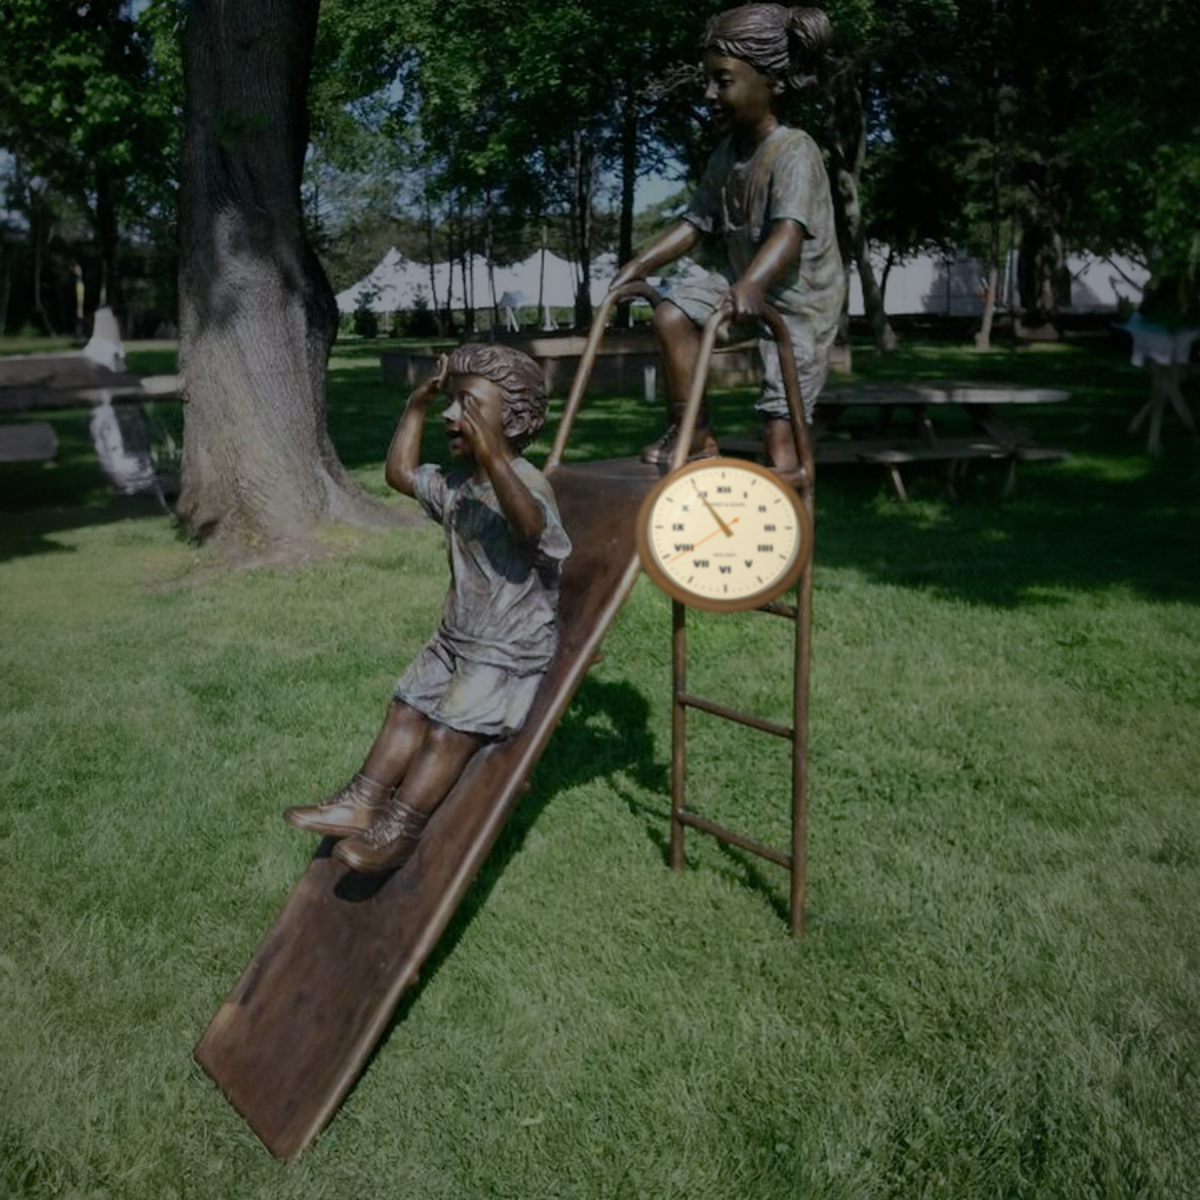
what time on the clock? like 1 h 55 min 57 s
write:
10 h 54 min 39 s
